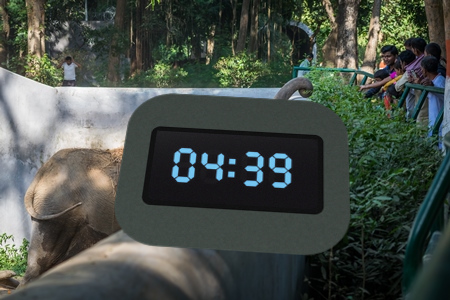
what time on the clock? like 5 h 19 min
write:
4 h 39 min
